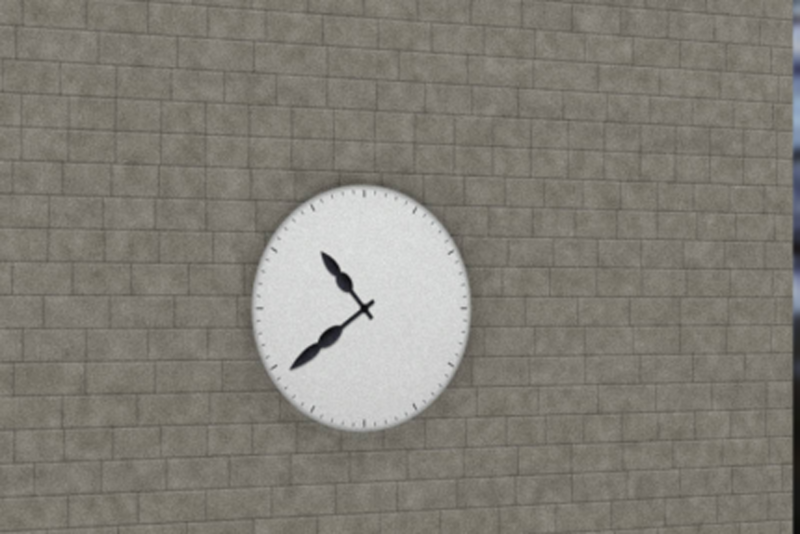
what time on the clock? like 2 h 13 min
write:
10 h 39 min
